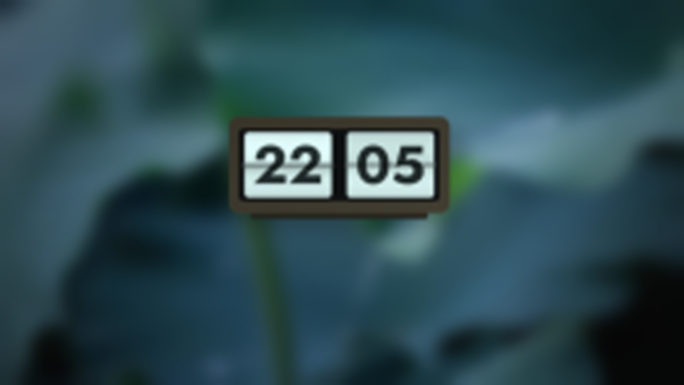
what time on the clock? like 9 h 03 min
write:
22 h 05 min
